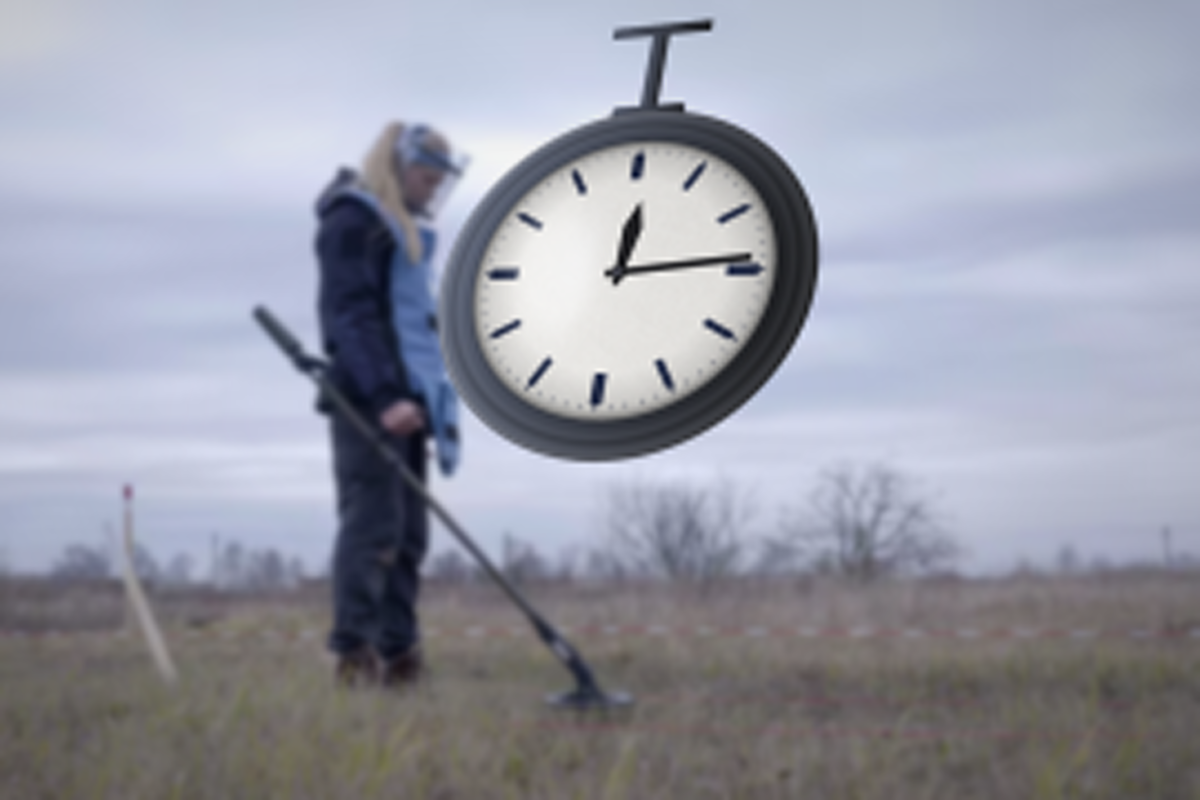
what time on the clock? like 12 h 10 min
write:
12 h 14 min
